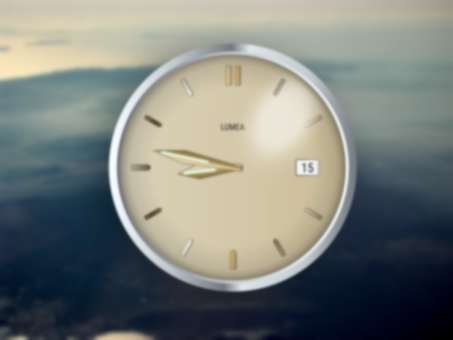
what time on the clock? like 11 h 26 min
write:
8 h 47 min
